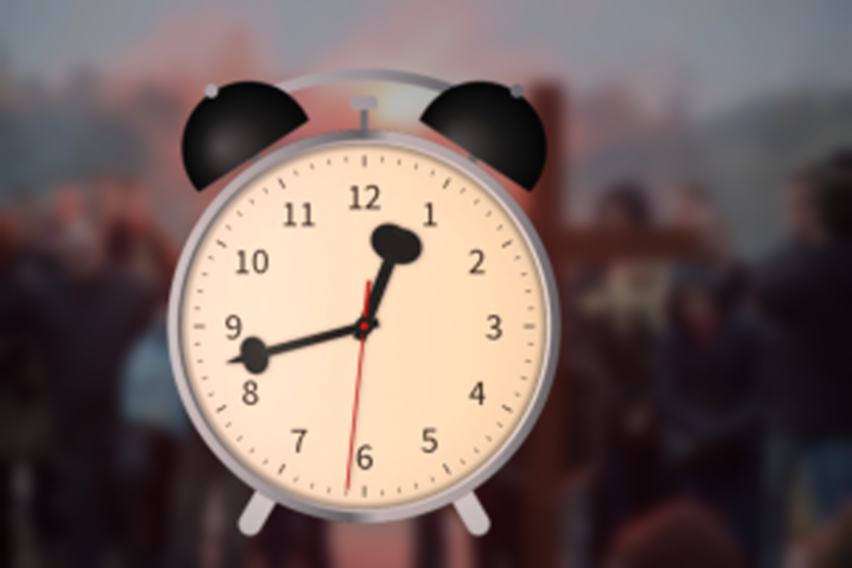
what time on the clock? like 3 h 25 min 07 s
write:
12 h 42 min 31 s
